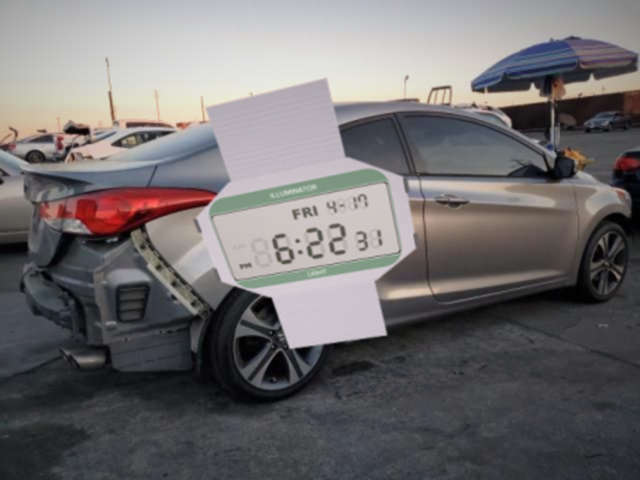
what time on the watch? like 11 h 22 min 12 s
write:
6 h 22 min 31 s
